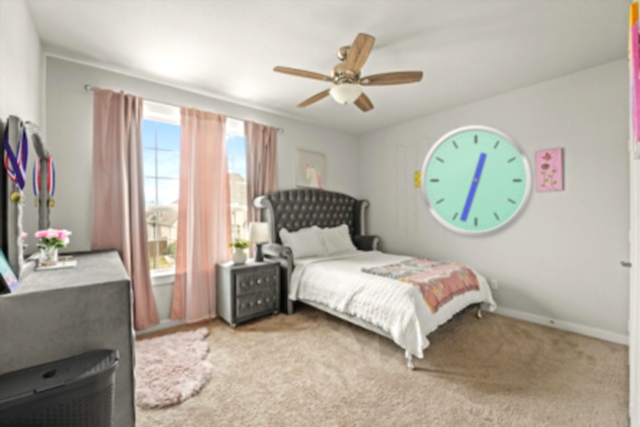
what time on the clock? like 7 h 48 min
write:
12 h 33 min
